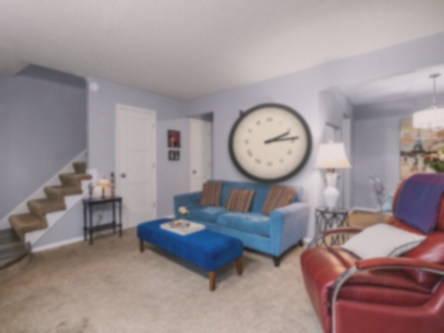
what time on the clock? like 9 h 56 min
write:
2 h 14 min
